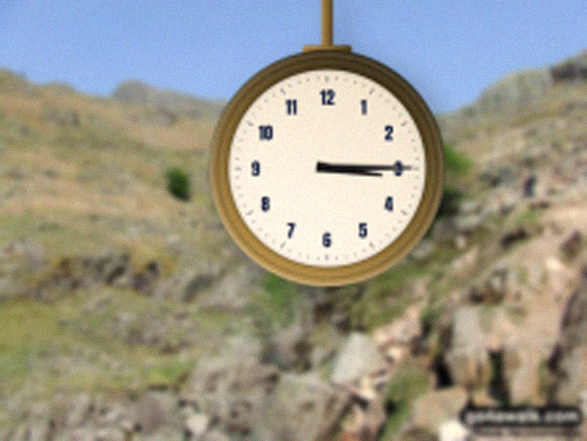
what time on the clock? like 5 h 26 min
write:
3 h 15 min
